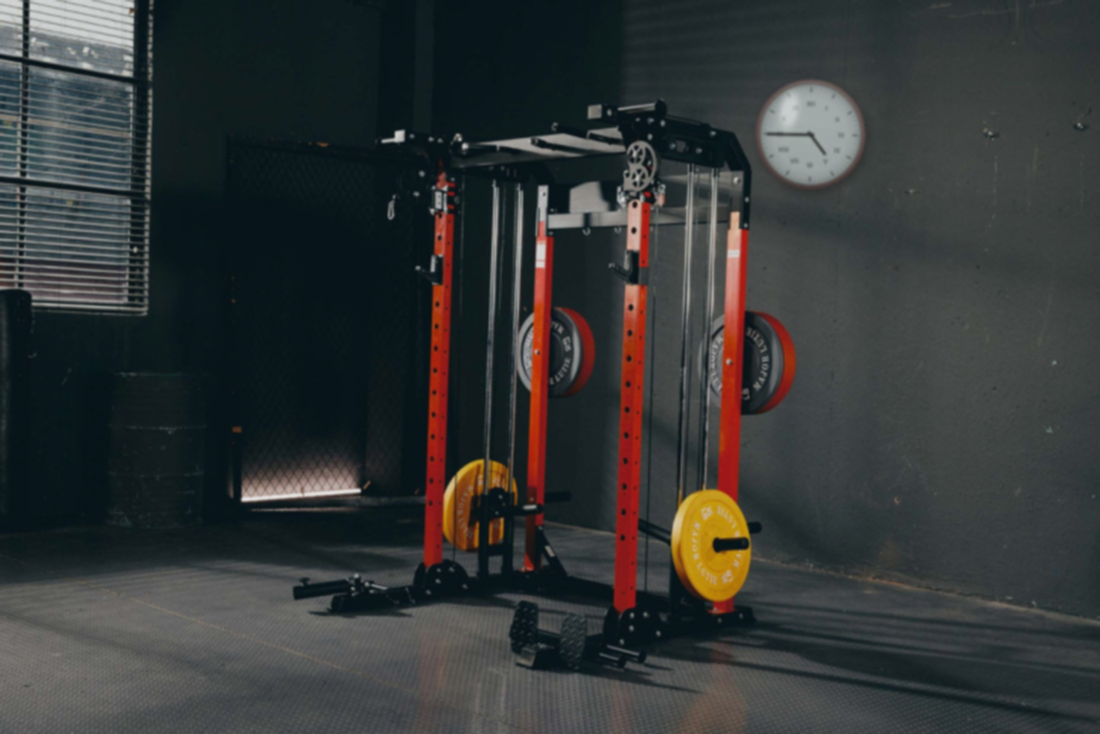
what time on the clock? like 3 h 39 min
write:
4 h 45 min
